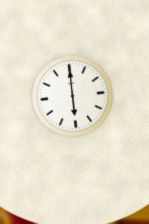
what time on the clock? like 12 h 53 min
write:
6 h 00 min
